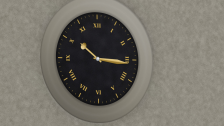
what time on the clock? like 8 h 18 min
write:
10 h 16 min
